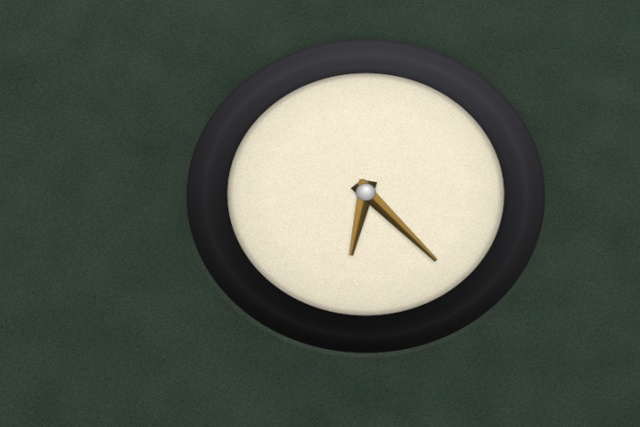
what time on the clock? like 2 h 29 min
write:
6 h 23 min
